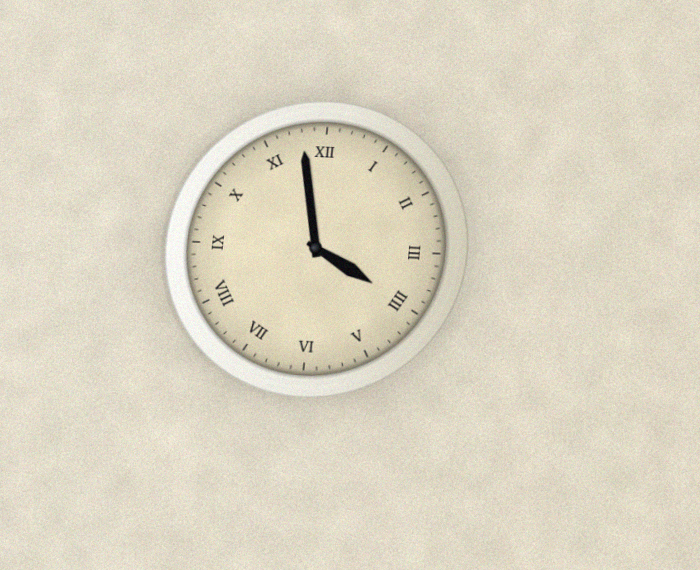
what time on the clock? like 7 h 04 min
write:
3 h 58 min
